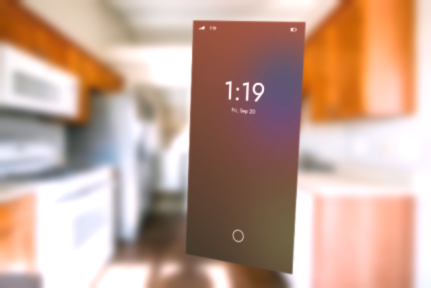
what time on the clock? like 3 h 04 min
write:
1 h 19 min
